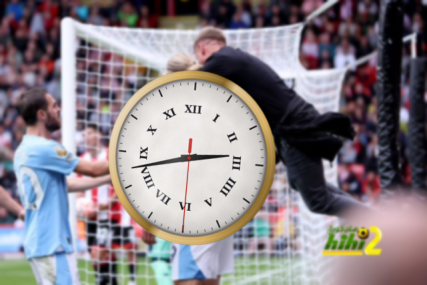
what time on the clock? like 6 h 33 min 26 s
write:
2 h 42 min 30 s
